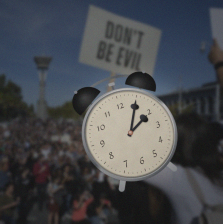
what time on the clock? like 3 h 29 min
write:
2 h 05 min
